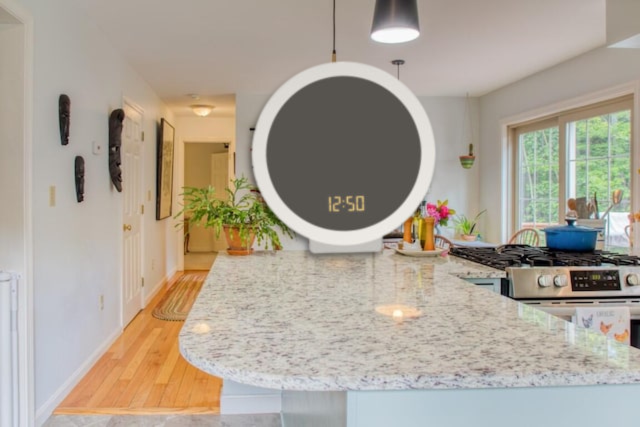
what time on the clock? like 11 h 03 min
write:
12 h 50 min
